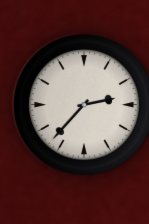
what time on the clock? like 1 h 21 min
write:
2 h 37 min
